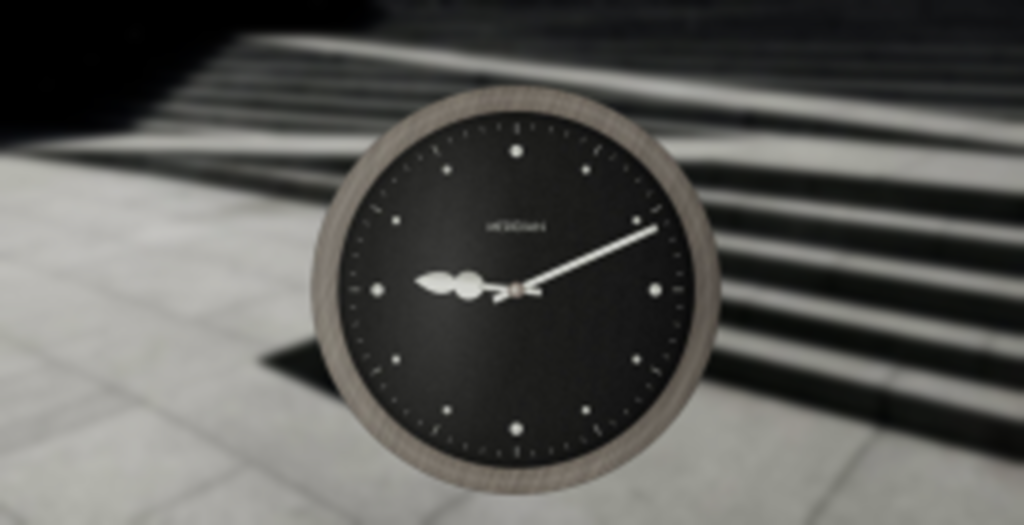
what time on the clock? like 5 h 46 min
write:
9 h 11 min
